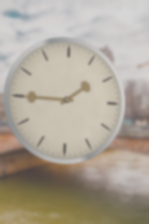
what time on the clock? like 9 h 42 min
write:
1 h 45 min
